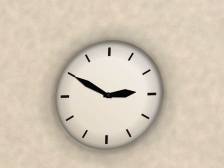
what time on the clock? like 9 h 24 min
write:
2 h 50 min
